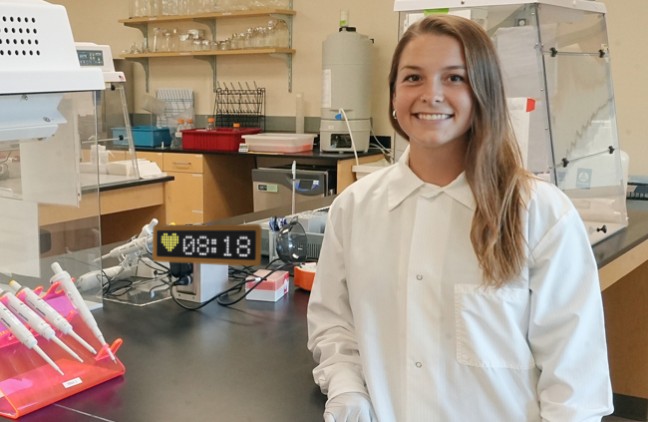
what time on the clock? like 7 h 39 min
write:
8 h 18 min
